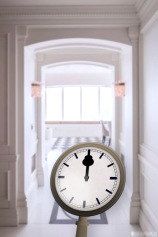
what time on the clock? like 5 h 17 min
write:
12 h 00 min
